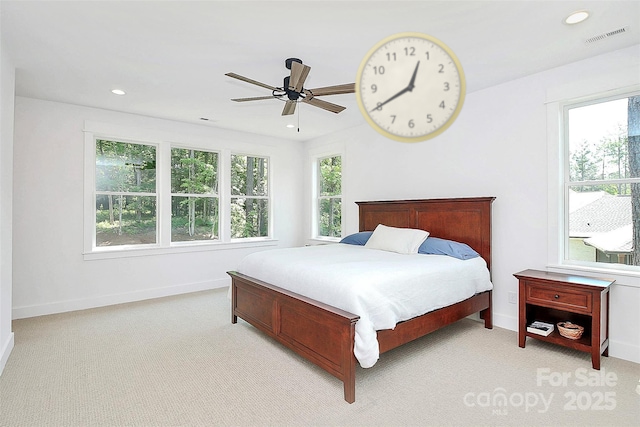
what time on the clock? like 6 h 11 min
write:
12 h 40 min
